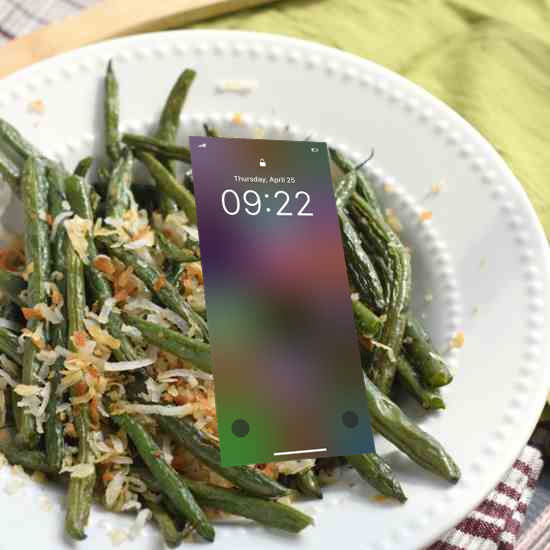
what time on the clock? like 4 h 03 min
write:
9 h 22 min
